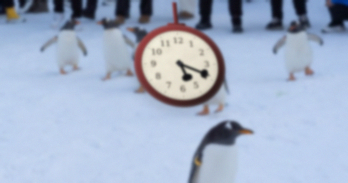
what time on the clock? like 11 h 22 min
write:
5 h 19 min
